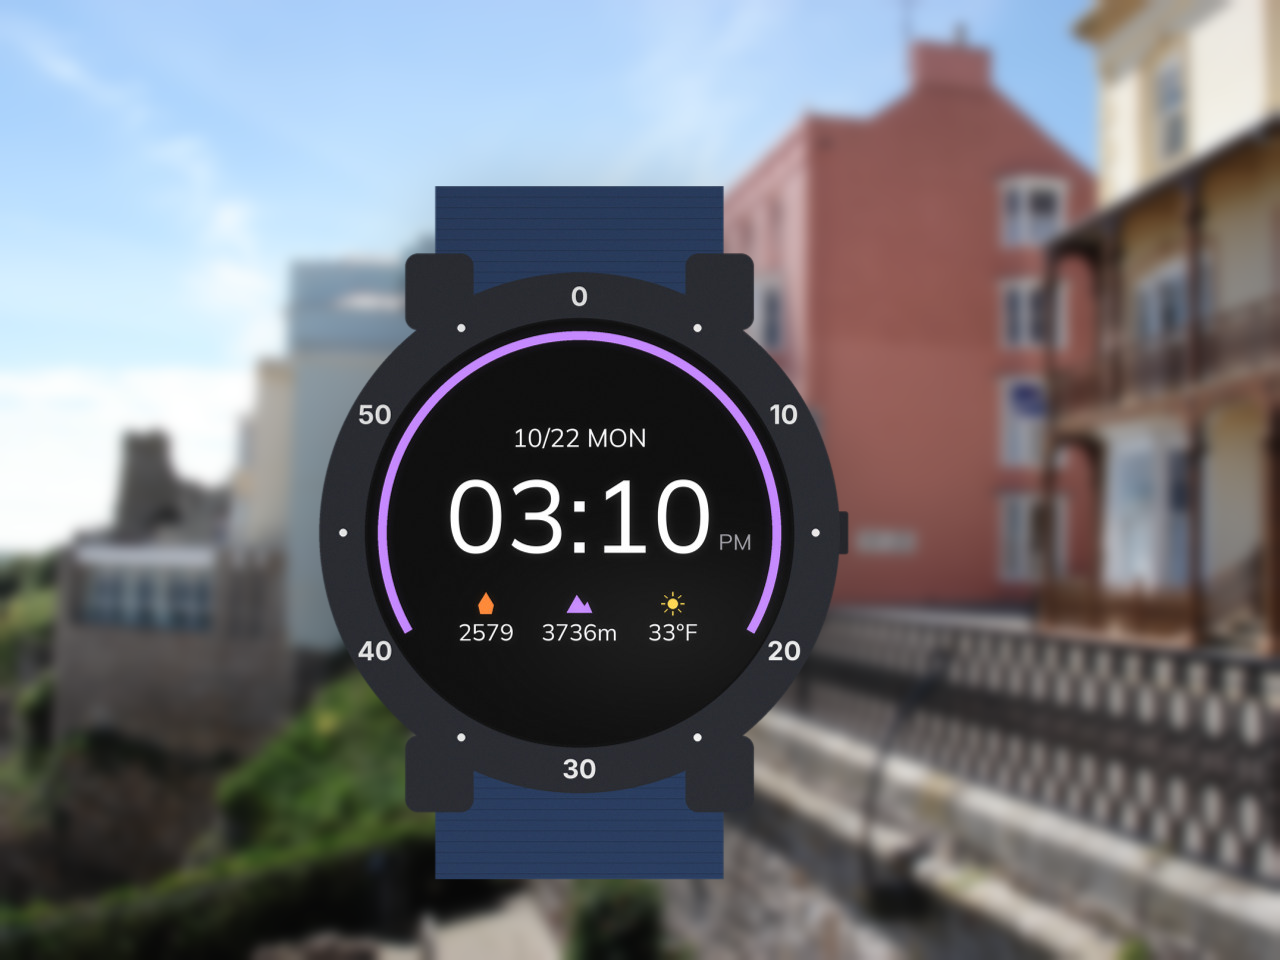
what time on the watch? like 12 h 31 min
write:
3 h 10 min
